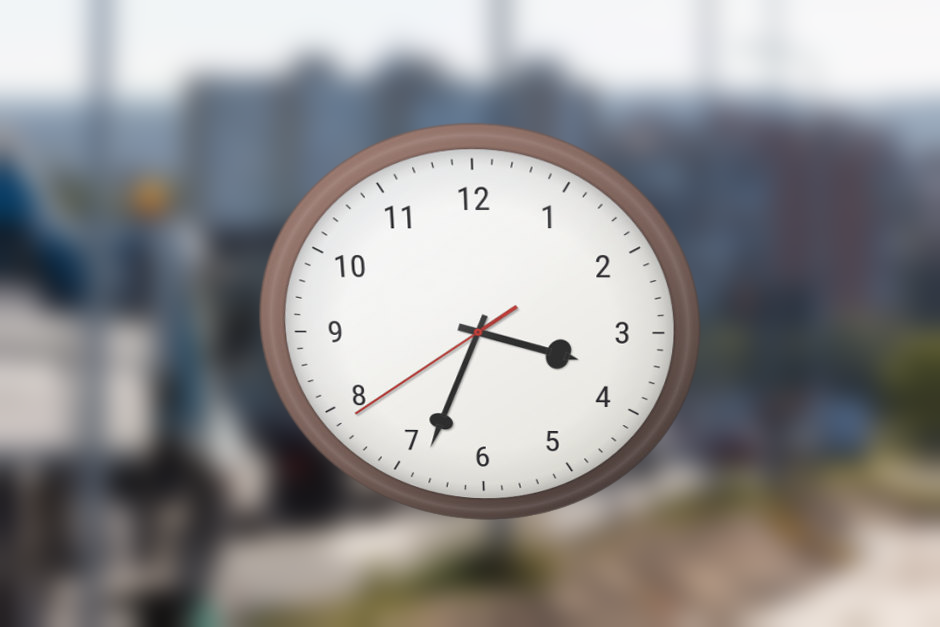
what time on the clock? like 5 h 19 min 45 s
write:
3 h 33 min 39 s
